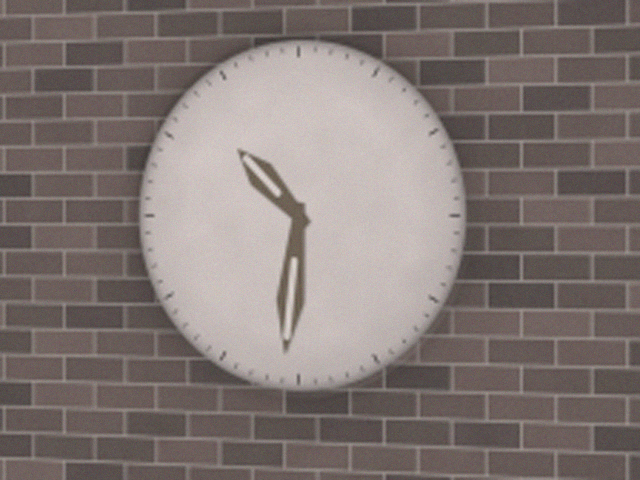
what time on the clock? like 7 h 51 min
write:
10 h 31 min
